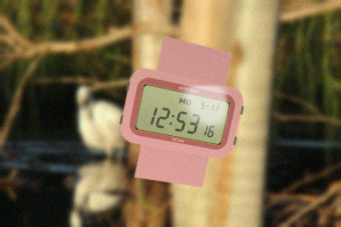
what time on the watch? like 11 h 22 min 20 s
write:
12 h 53 min 16 s
